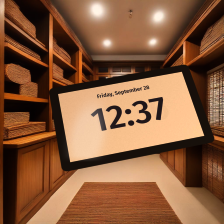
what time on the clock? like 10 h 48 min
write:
12 h 37 min
